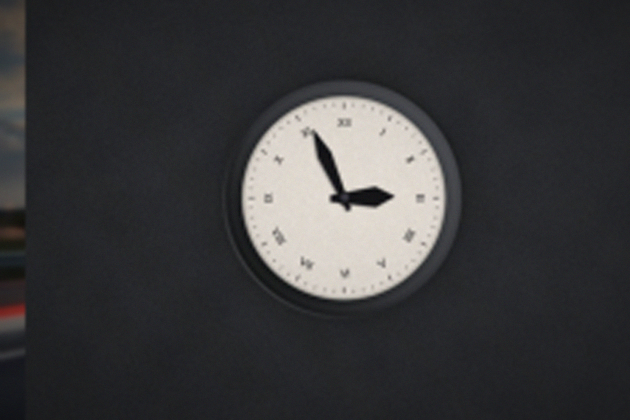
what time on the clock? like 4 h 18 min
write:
2 h 56 min
